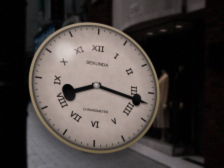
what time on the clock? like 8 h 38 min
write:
8 h 17 min
